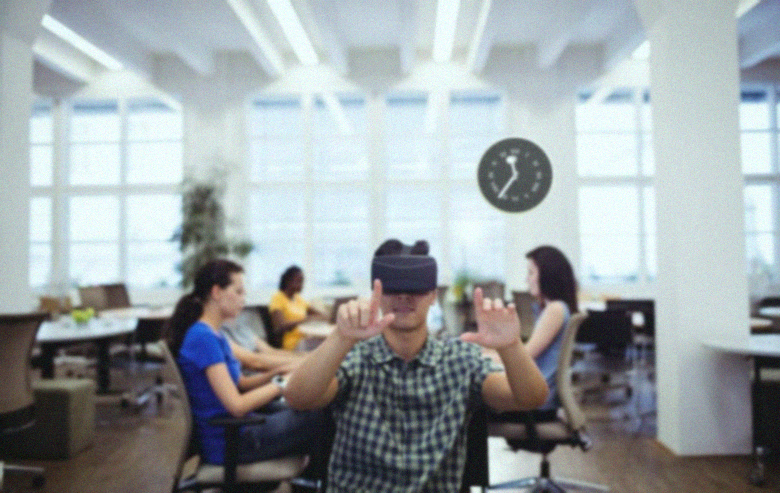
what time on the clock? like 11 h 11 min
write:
11 h 36 min
